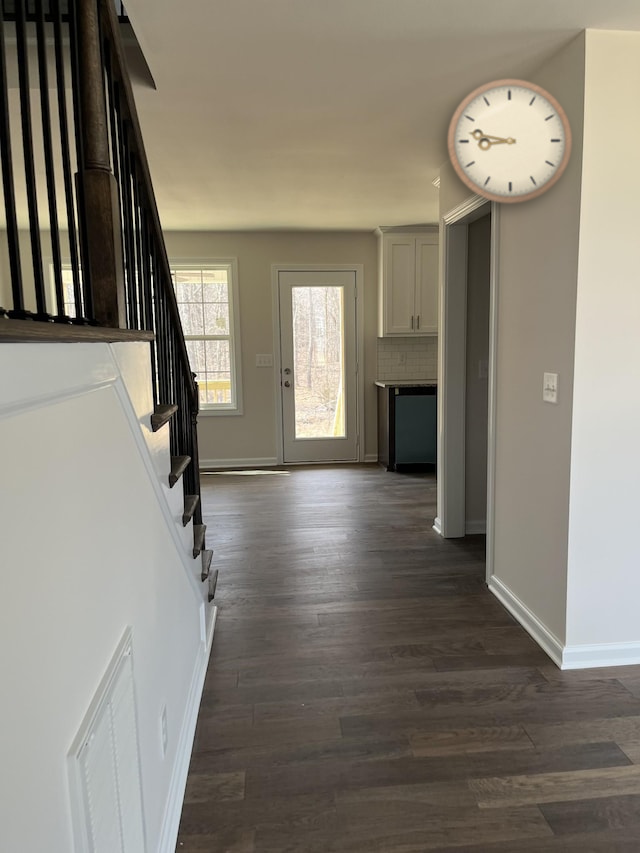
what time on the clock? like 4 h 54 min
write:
8 h 47 min
